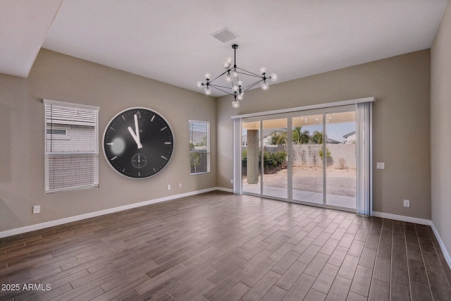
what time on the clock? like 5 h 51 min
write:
10 h 59 min
